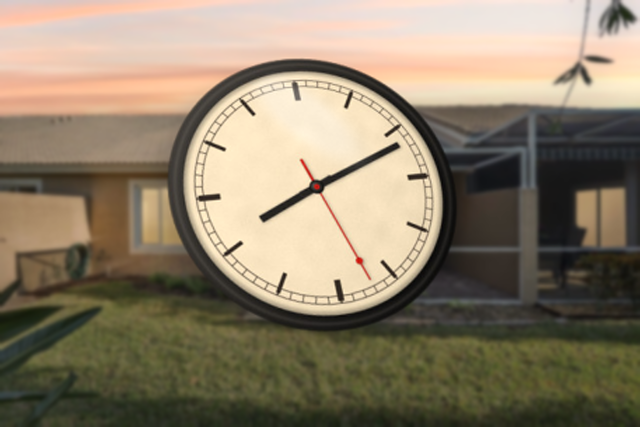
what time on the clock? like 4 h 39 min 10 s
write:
8 h 11 min 27 s
